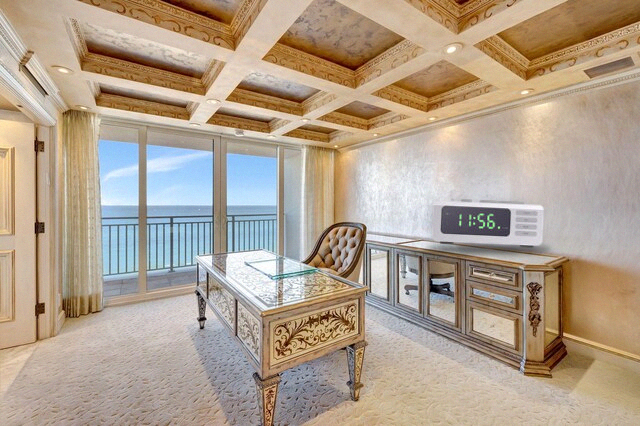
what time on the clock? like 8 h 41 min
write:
11 h 56 min
